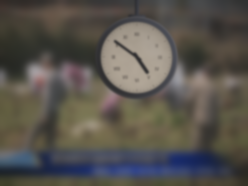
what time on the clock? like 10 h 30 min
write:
4 h 51 min
